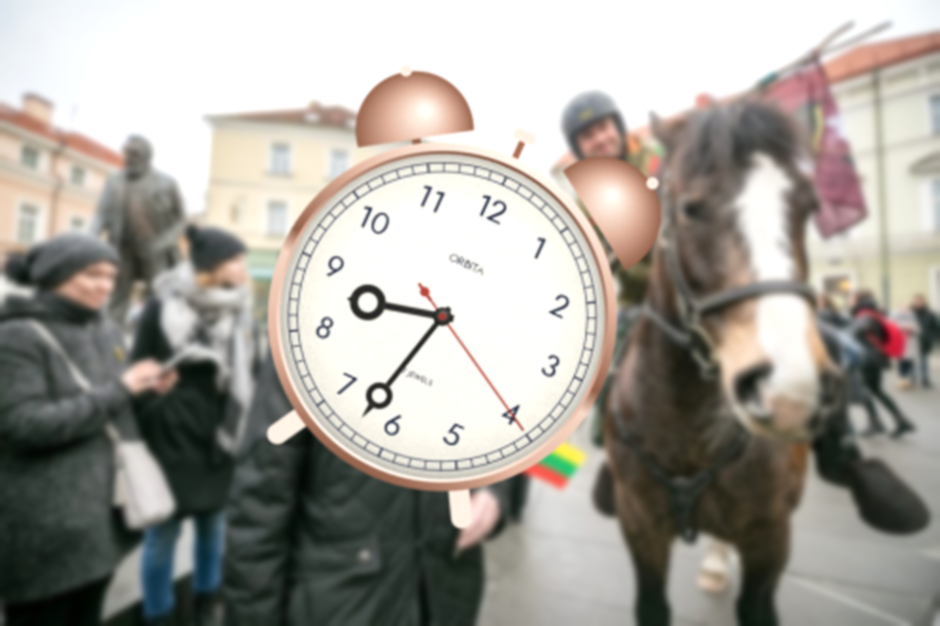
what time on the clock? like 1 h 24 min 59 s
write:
8 h 32 min 20 s
